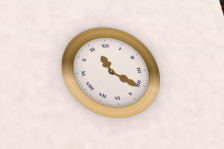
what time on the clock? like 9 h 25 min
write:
11 h 21 min
